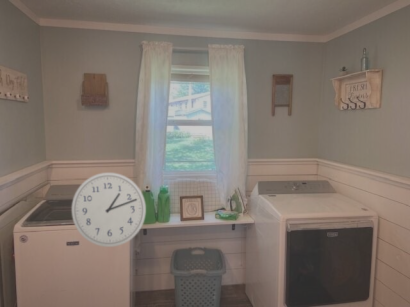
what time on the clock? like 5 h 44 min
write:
1 h 12 min
